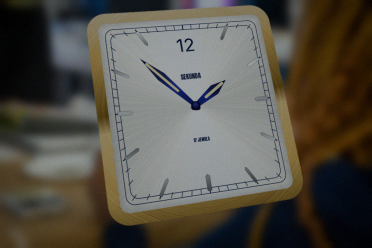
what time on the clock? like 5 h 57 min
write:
1 h 53 min
